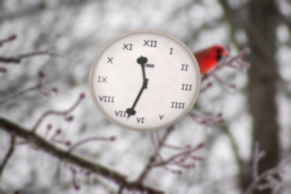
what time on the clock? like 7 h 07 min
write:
11 h 33 min
